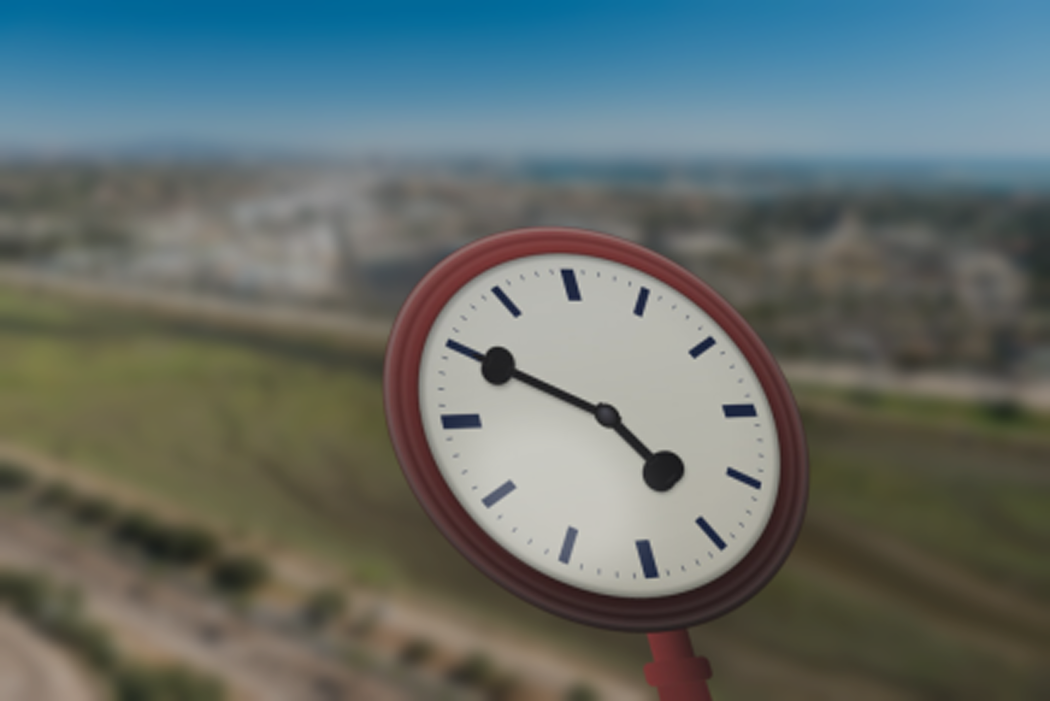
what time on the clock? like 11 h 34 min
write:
4 h 50 min
